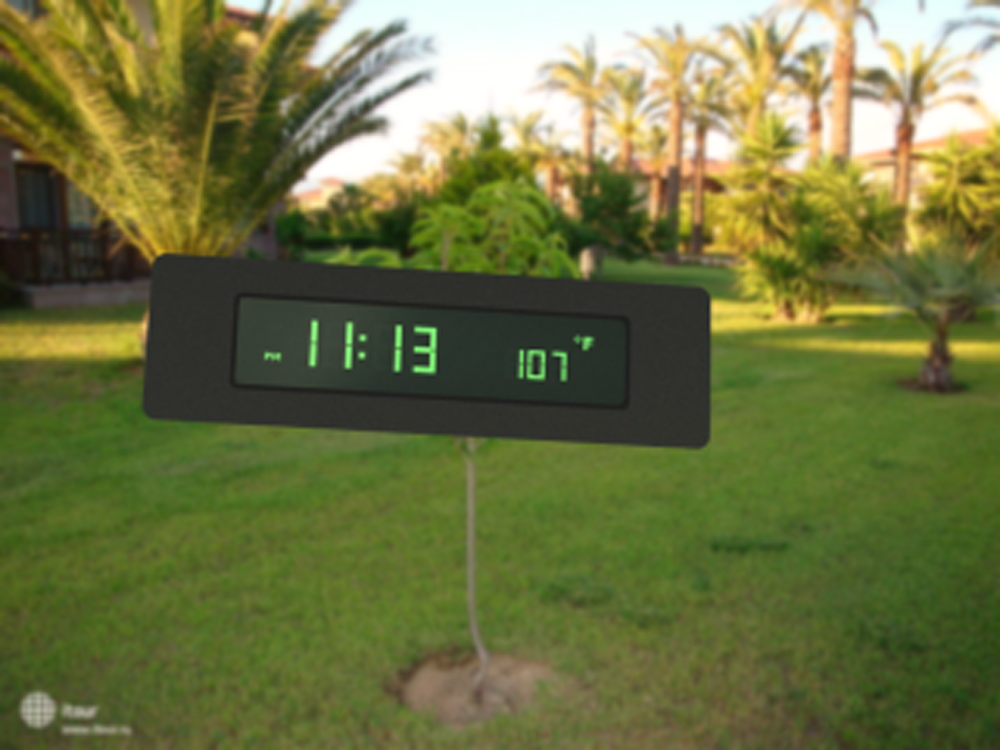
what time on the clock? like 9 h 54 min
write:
11 h 13 min
